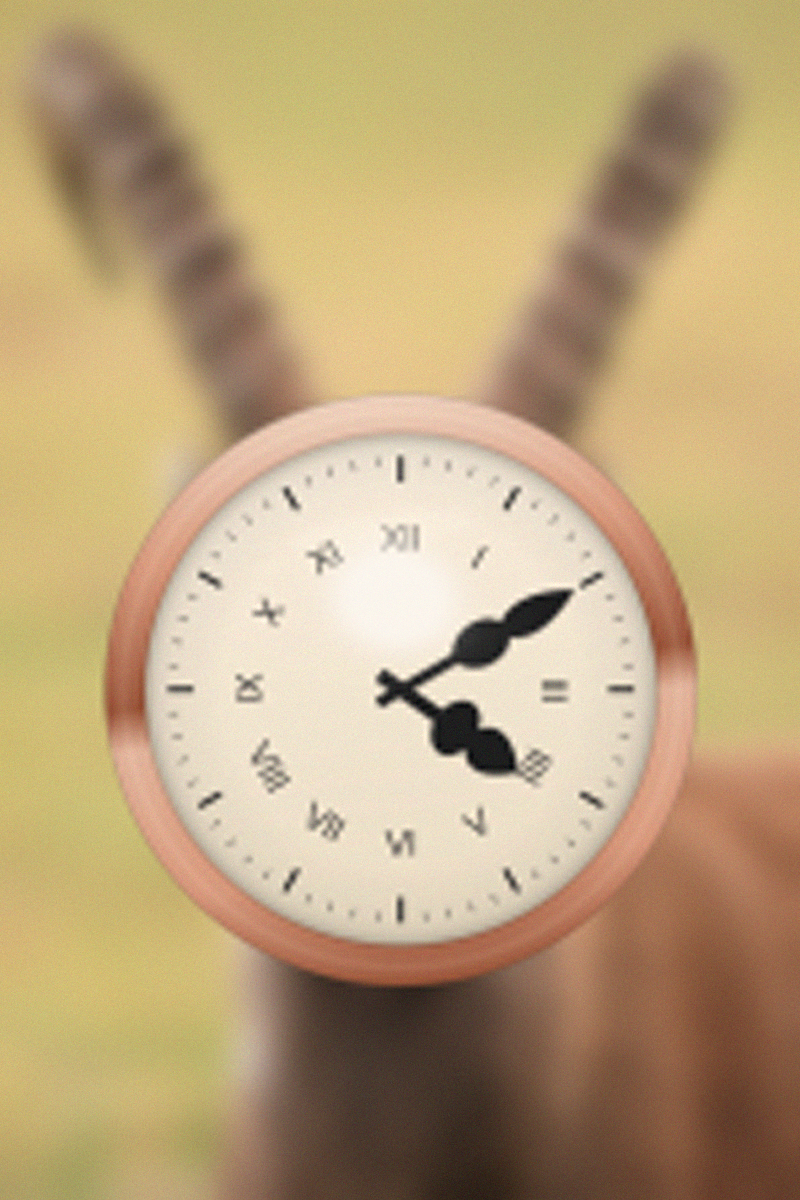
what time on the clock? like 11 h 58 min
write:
4 h 10 min
